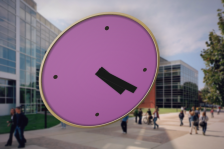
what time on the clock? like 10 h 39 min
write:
4 h 20 min
